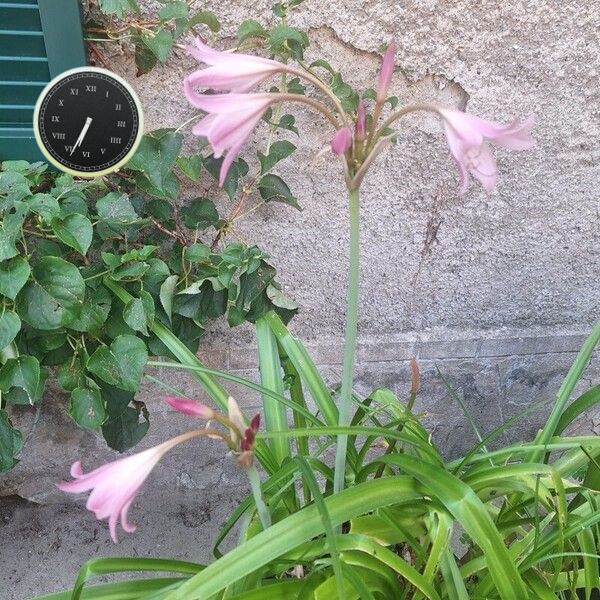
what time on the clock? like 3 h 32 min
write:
6 h 34 min
